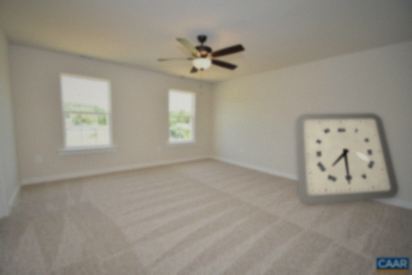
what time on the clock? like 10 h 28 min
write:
7 h 30 min
